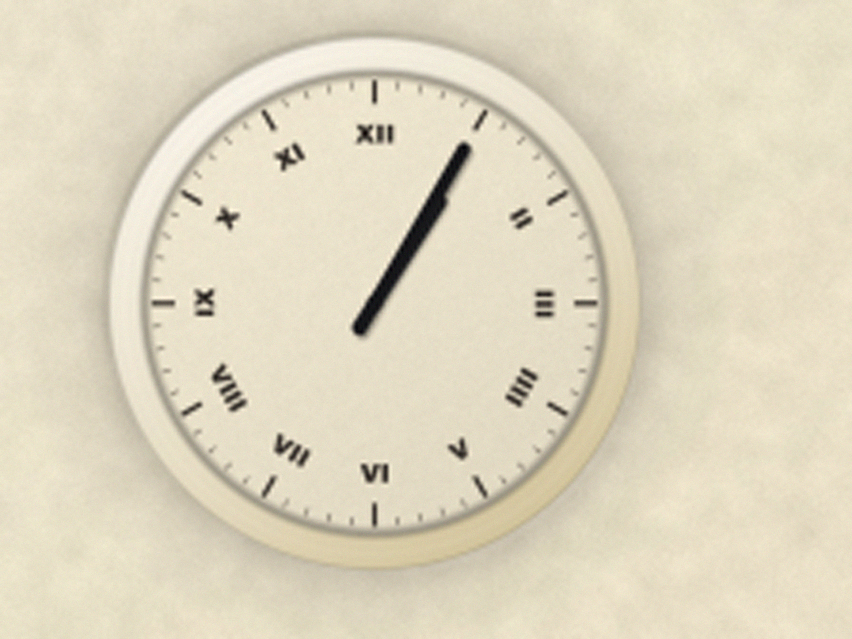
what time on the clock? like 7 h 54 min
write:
1 h 05 min
